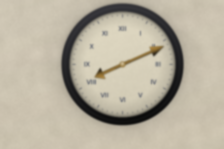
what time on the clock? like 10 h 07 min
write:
8 h 11 min
